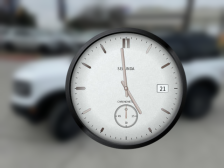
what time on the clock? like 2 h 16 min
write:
4 h 59 min
